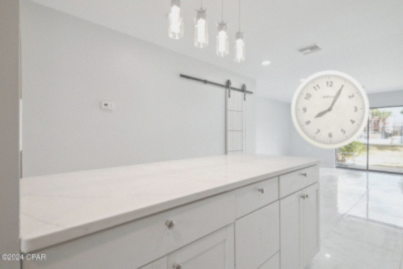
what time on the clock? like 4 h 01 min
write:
8 h 05 min
